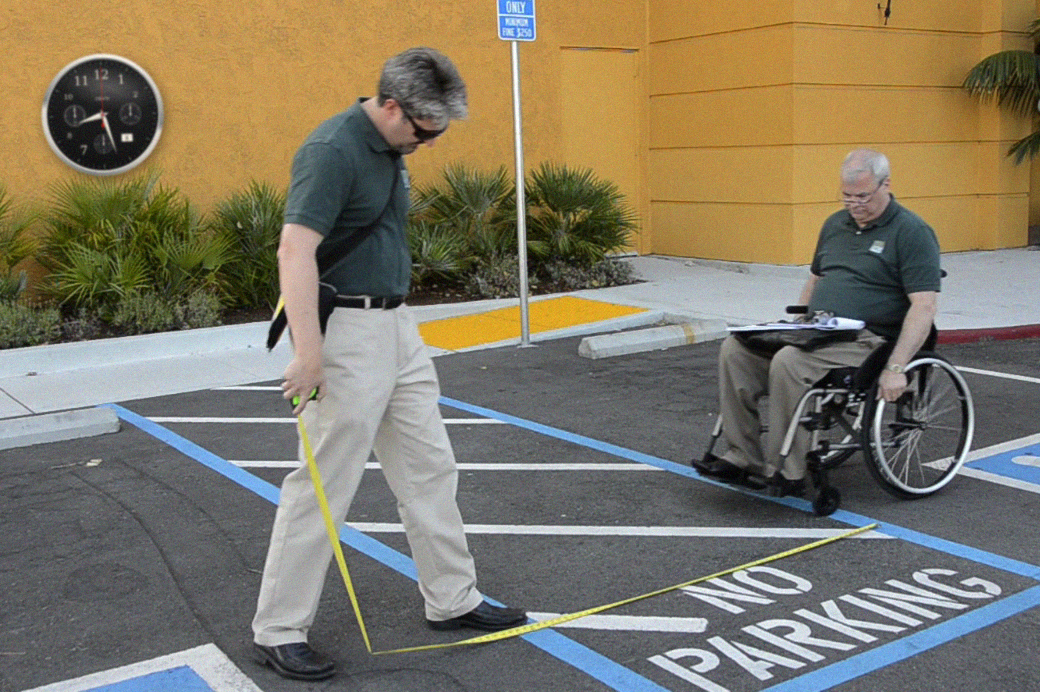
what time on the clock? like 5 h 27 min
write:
8 h 27 min
